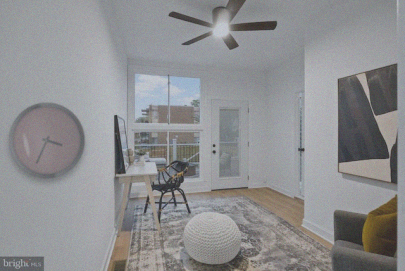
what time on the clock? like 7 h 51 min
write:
3 h 34 min
